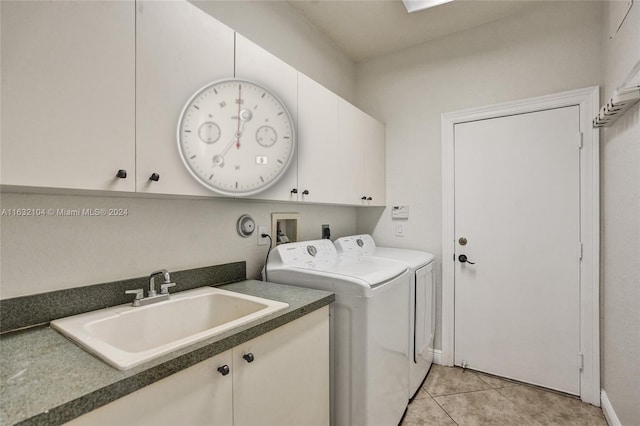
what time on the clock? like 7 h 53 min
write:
12 h 36 min
